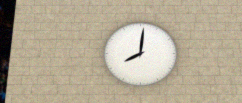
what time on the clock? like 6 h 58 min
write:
8 h 01 min
